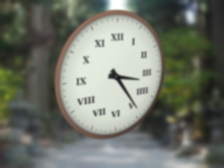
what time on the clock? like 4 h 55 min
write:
3 h 24 min
